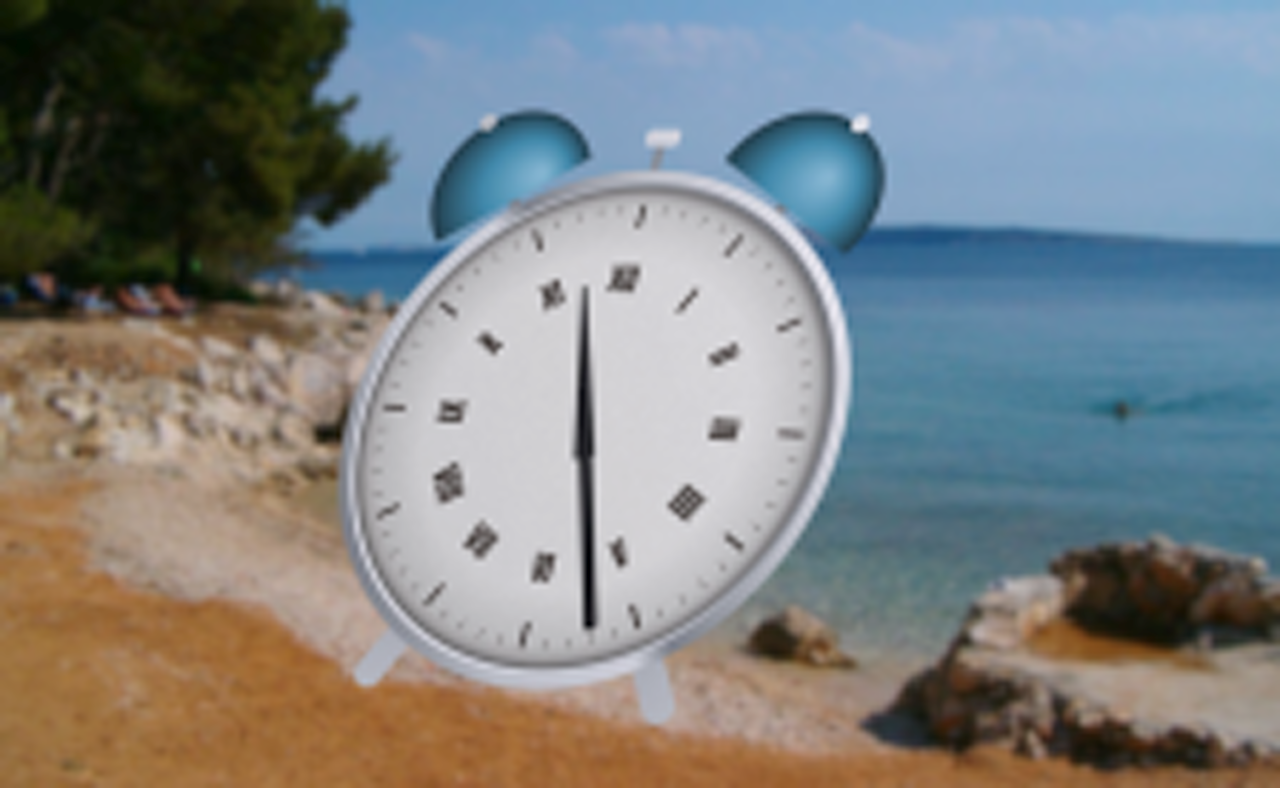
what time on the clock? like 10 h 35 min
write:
11 h 27 min
